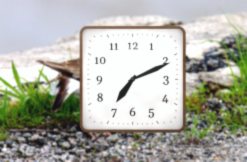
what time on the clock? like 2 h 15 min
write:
7 h 11 min
